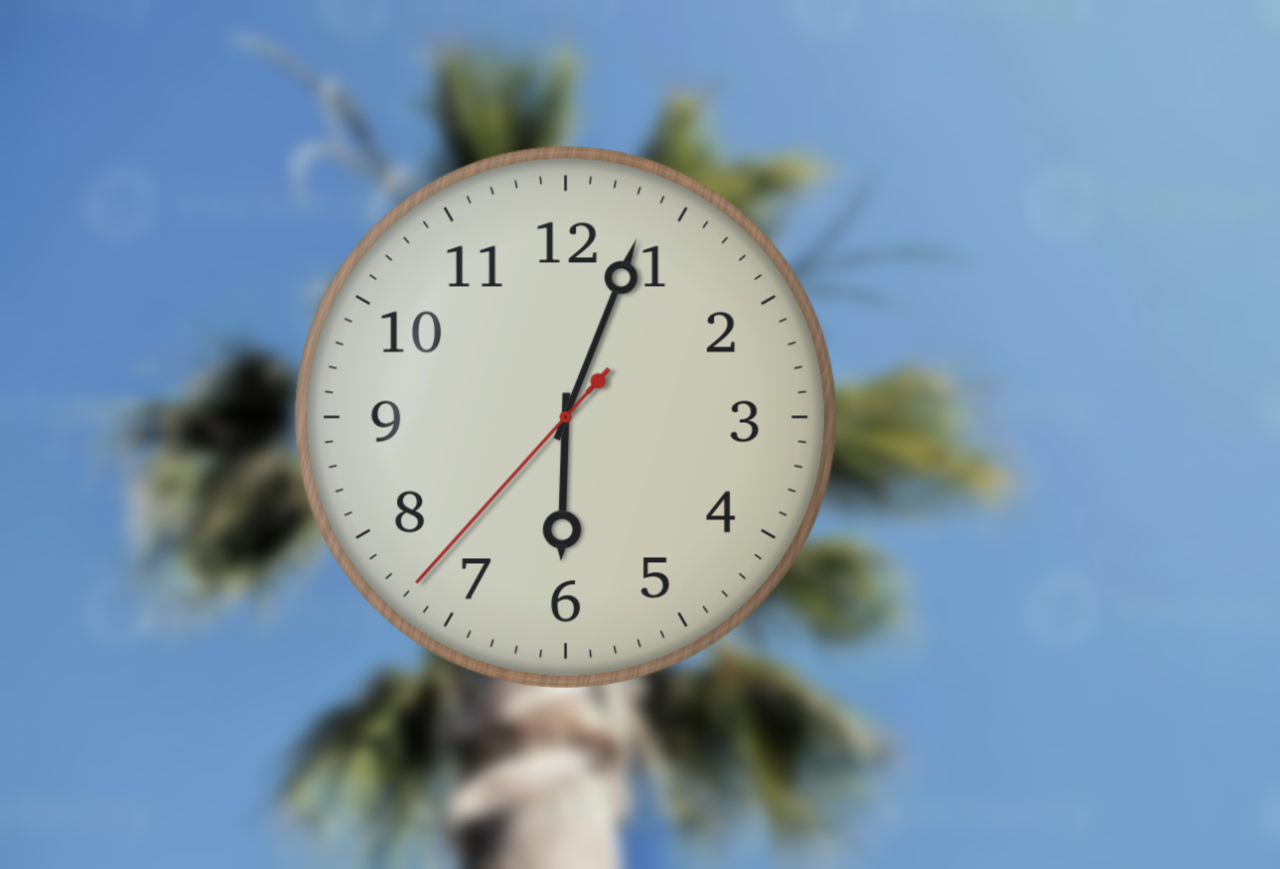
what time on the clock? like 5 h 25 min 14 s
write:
6 h 03 min 37 s
